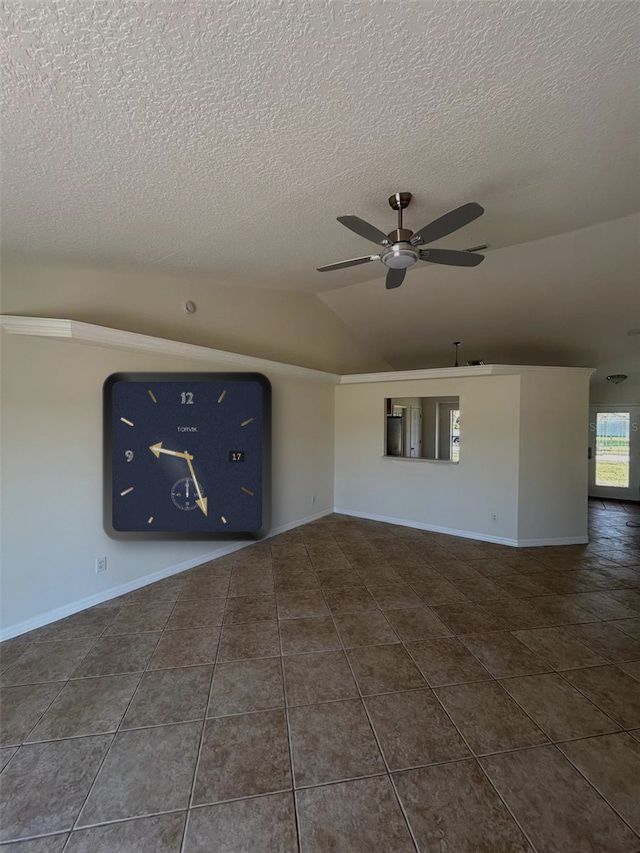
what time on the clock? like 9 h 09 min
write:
9 h 27 min
